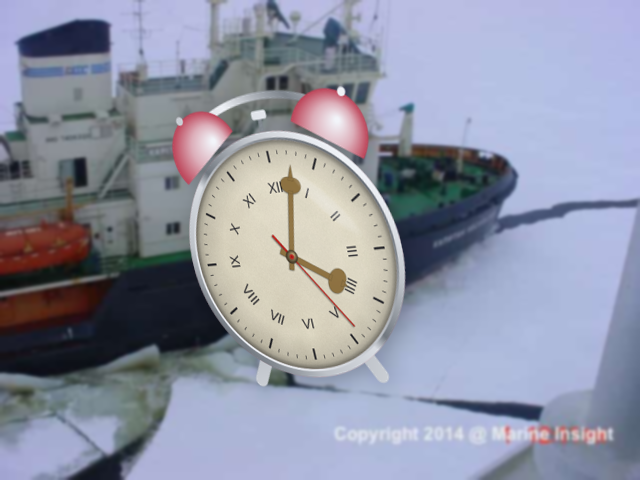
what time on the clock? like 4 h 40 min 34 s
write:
4 h 02 min 24 s
